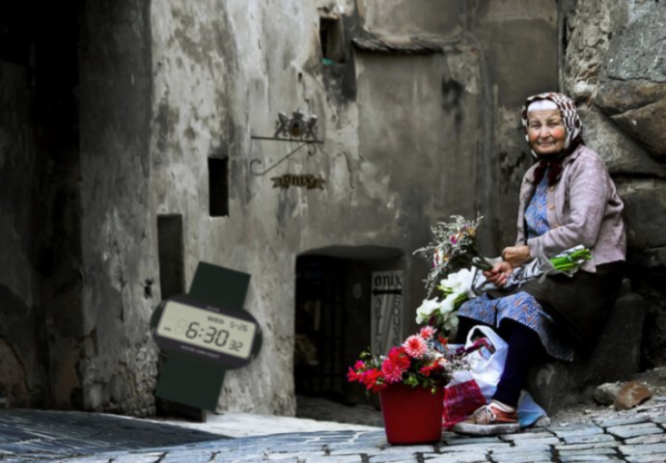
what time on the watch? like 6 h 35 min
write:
6 h 30 min
